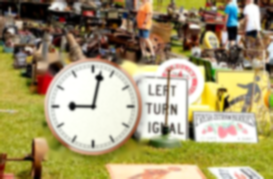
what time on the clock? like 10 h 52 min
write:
9 h 02 min
